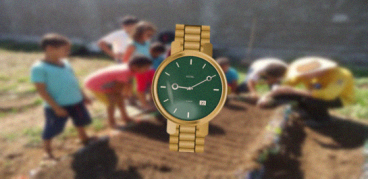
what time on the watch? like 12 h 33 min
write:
9 h 10 min
